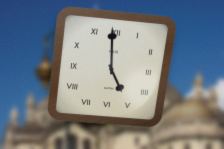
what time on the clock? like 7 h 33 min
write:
4 h 59 min
